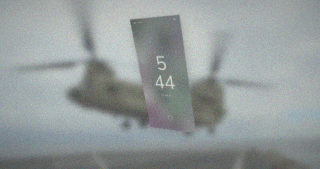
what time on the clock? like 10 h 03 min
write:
5 h 44 min
